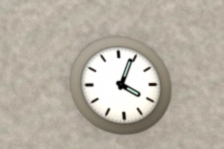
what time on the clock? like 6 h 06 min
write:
4 h 04 min
